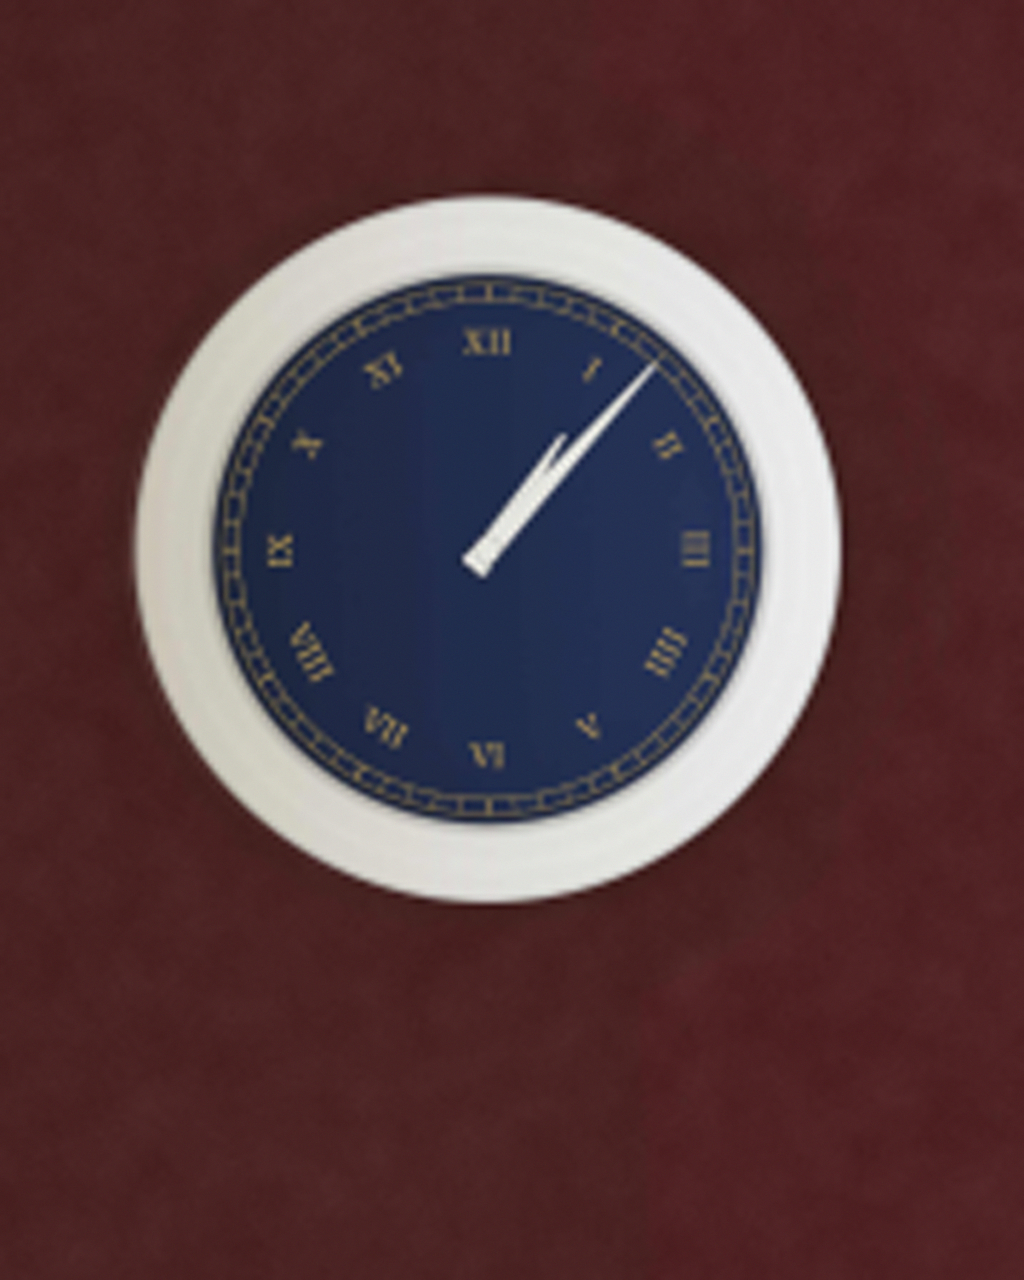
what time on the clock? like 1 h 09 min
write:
1 h 07 min
